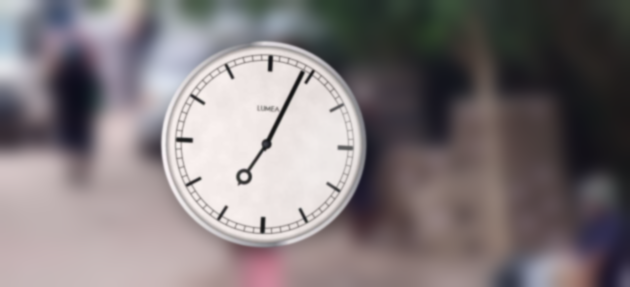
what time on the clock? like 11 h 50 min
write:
7 h 04 min
